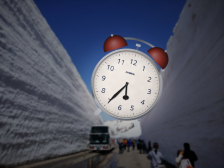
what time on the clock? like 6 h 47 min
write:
5 h 35 min
